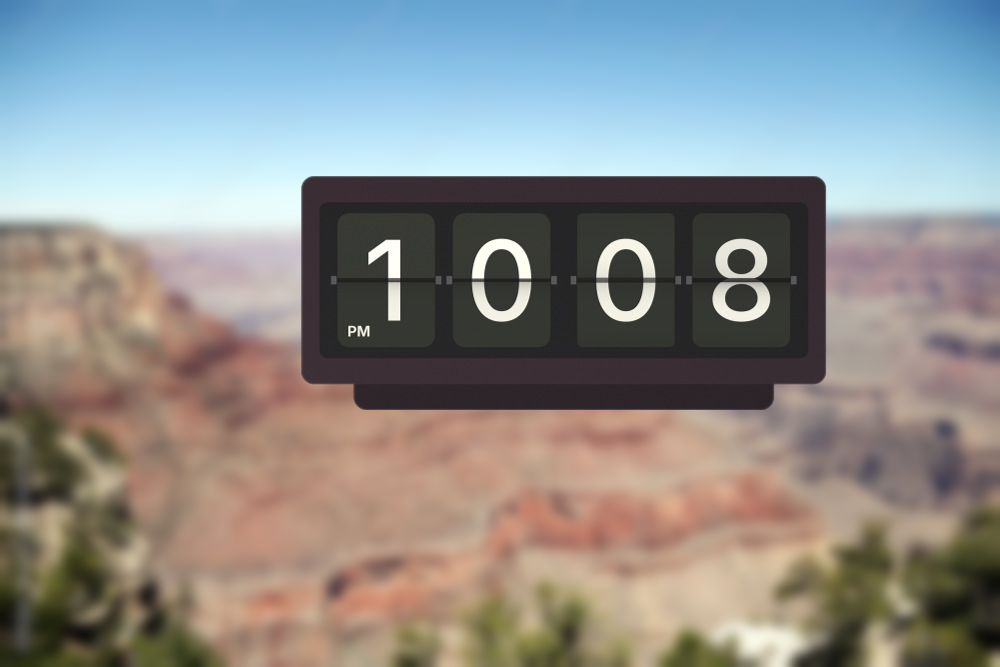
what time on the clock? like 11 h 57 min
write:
10 h 08 min
